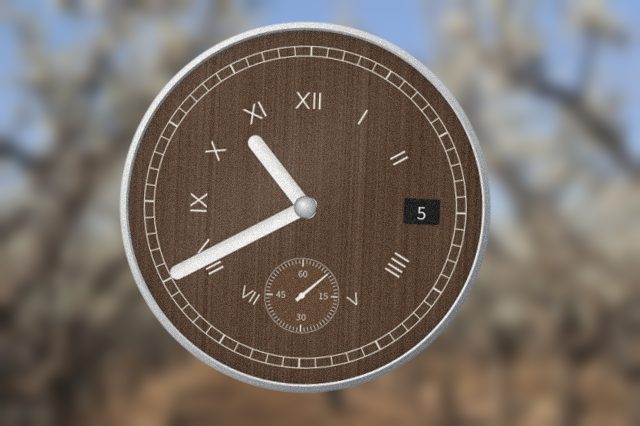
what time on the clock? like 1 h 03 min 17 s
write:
10 h 40 min 08 s
